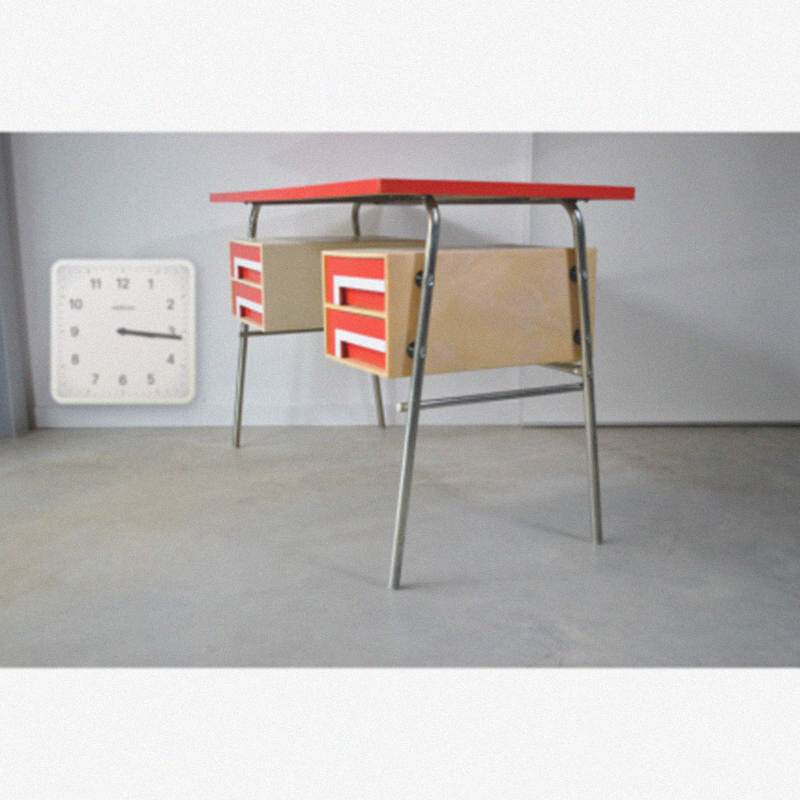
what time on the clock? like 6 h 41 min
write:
3 h 16 min
